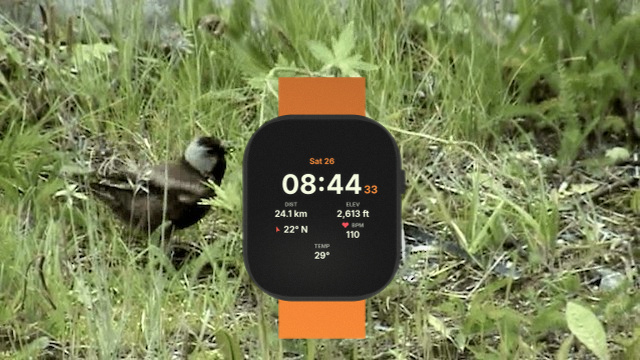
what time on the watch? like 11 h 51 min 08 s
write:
8 h 44 min 33 s
